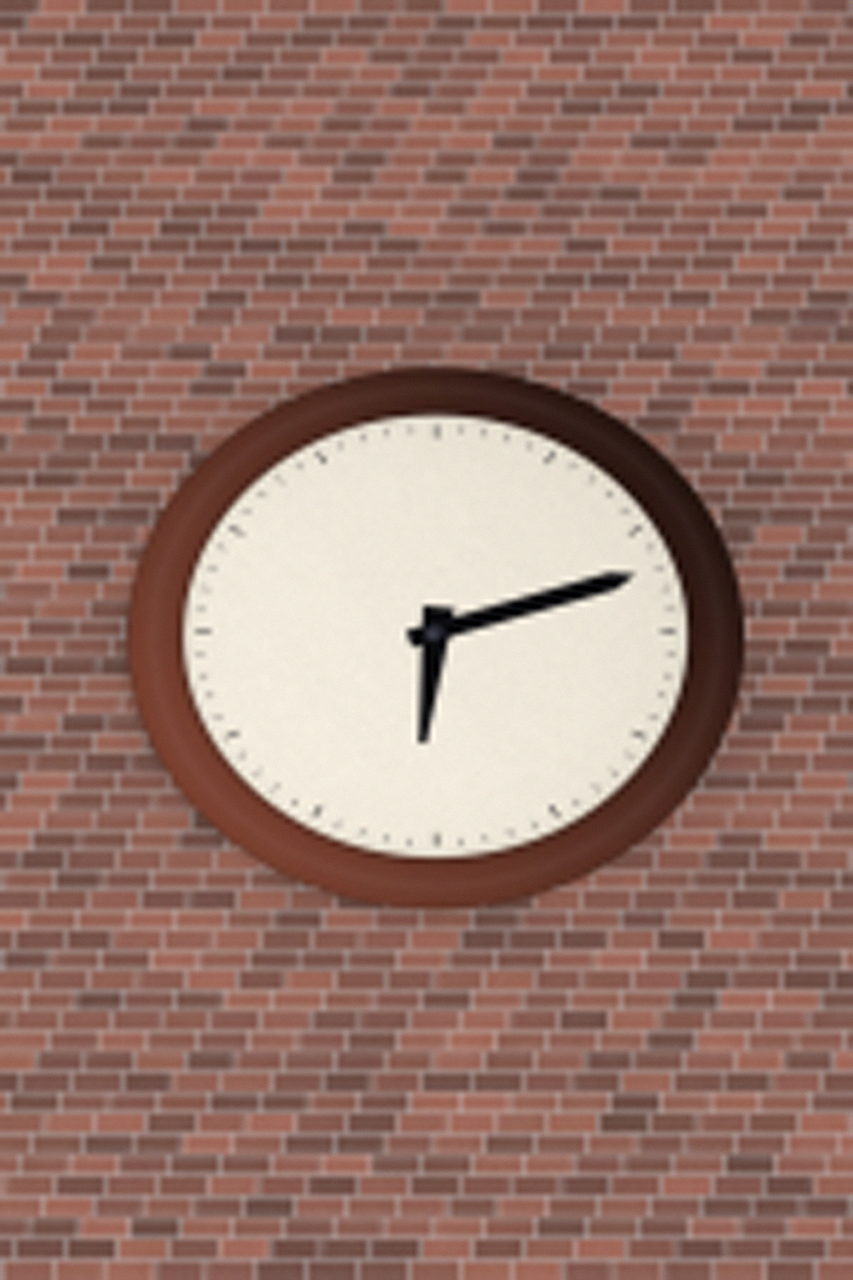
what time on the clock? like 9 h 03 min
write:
6 h 12 min
